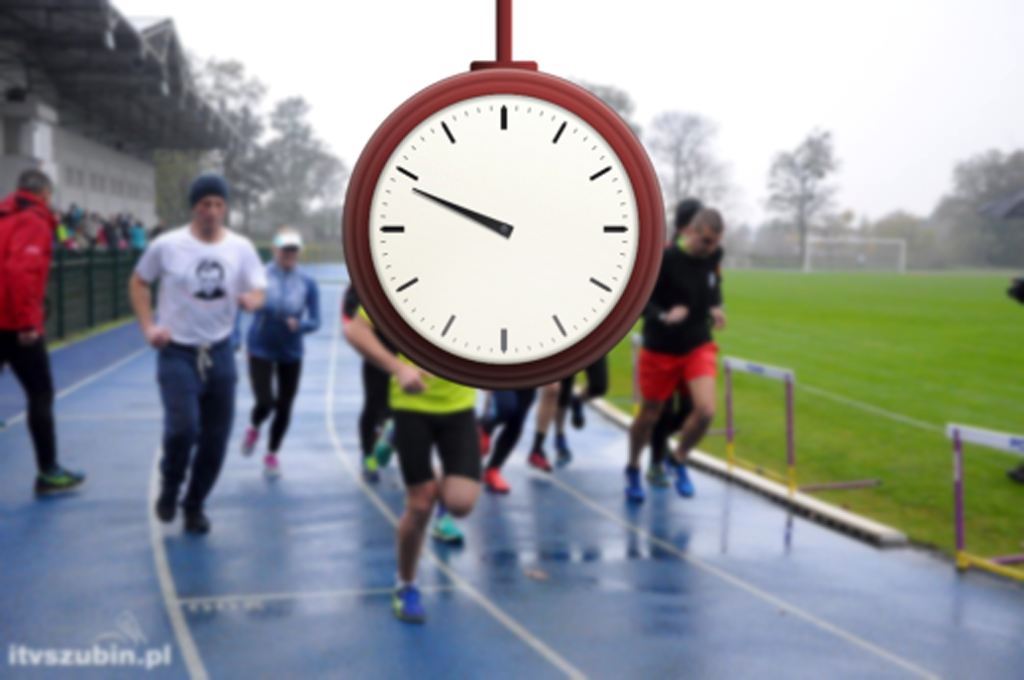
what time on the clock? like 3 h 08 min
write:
9 h 49 min
